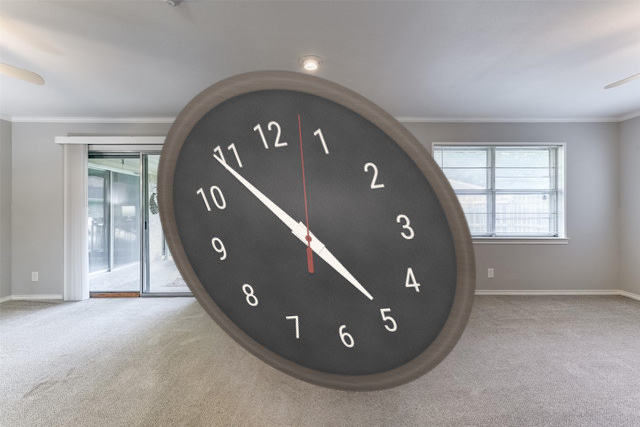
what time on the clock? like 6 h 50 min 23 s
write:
4 h 54 min 03 s
